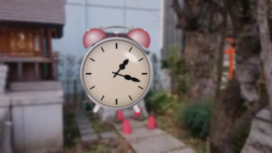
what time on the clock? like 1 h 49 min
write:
1 h 18 min
